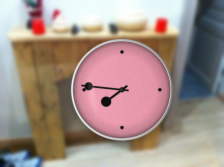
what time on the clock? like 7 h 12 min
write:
7 h 46 min
